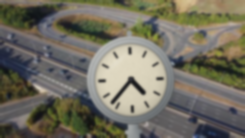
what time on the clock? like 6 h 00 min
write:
4 h 37 min
